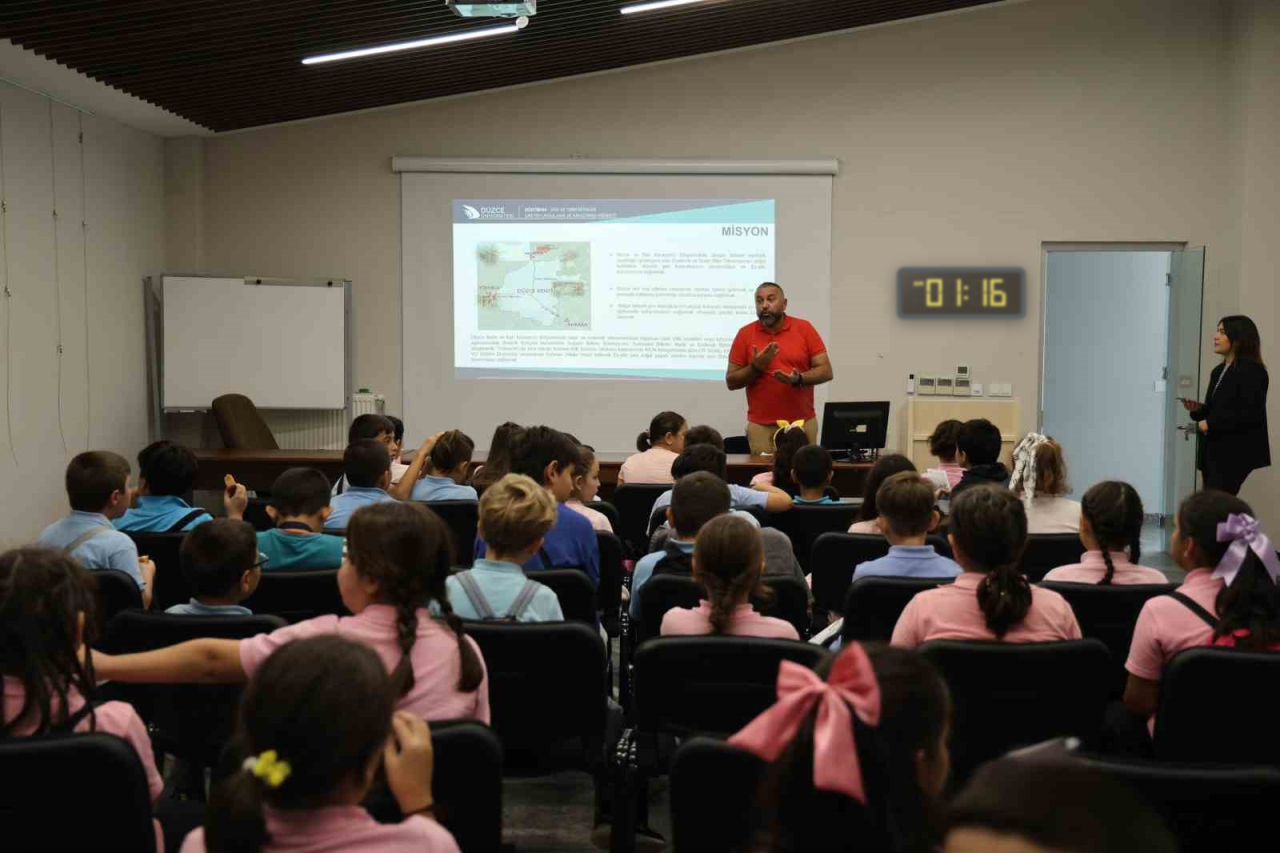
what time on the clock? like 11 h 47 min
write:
1 h 16 min
